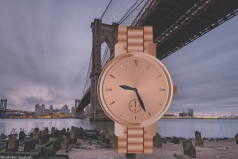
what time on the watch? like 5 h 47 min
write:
9 h 26 min
